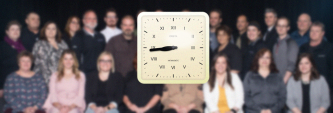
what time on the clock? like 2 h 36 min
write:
8 h 44 min
